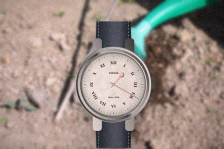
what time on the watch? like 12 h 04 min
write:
1 h 20 min
